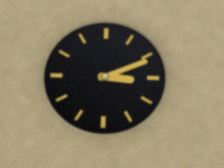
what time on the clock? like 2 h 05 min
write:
3 h 11 min
